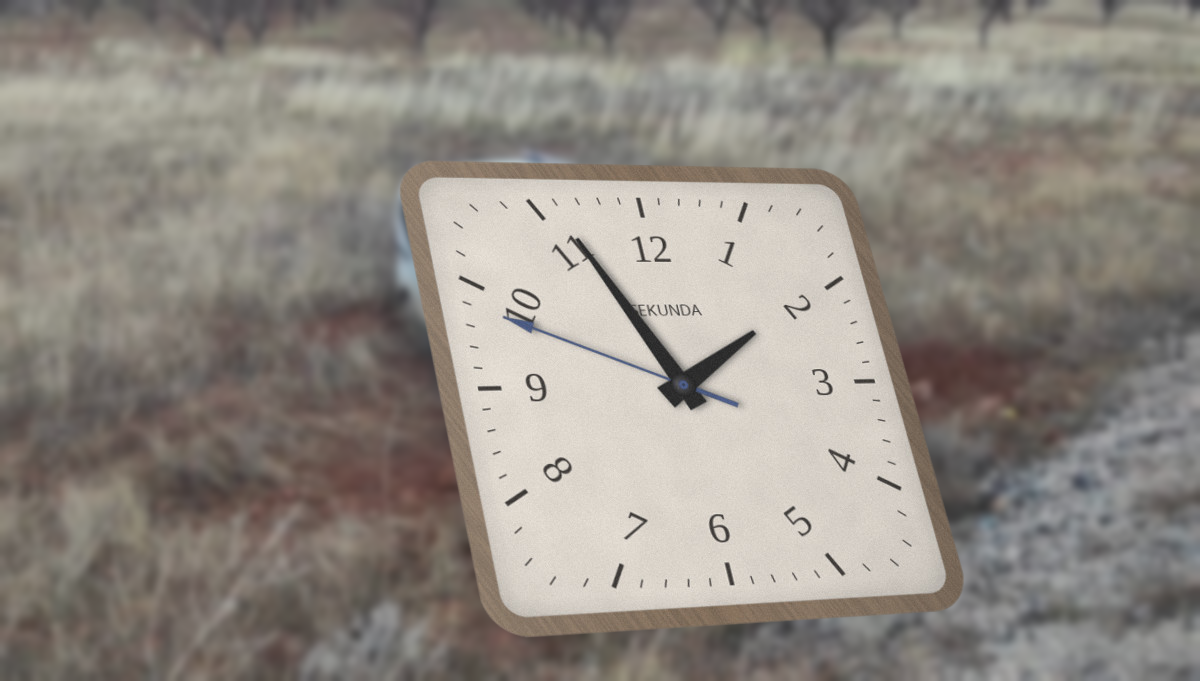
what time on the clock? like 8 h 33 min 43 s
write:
1 h 55 min 49 s
